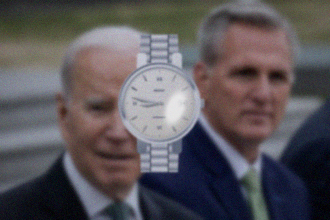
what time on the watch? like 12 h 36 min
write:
8 h 47 min
